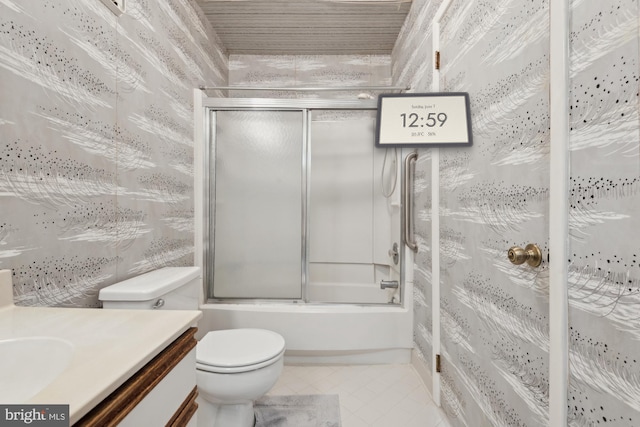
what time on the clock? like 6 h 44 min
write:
12 h 59 min
